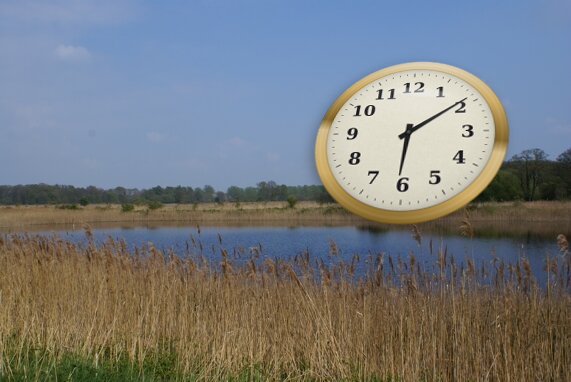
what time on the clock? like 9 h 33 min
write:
6 h 09 min
